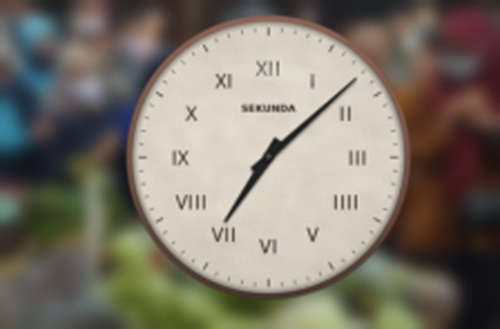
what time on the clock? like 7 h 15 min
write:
7 h 08 min
